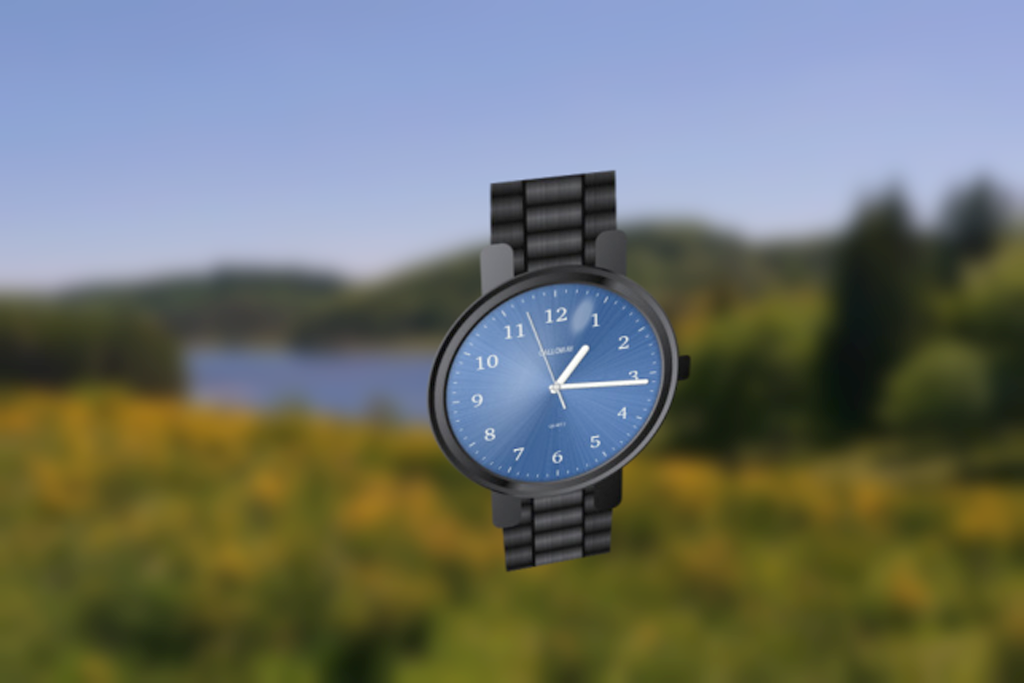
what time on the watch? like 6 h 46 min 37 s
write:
1 h 15 min 57 s
